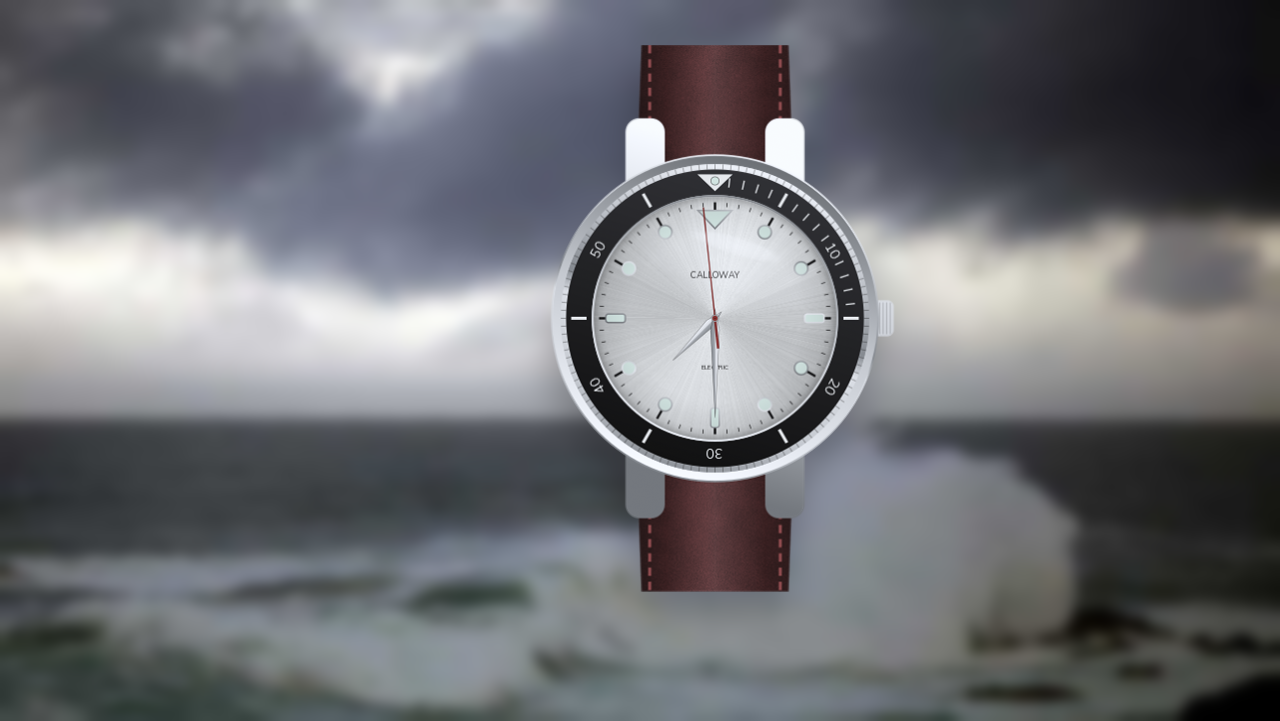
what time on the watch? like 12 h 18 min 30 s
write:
7 h 29 min 59 s
